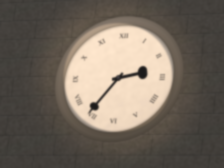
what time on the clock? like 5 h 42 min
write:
2 h 36 min
